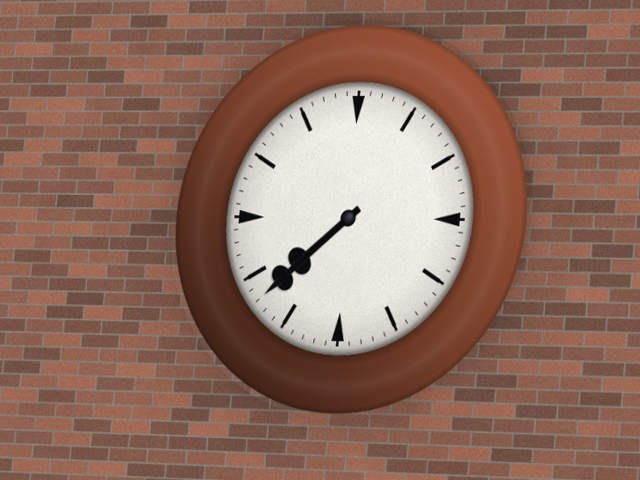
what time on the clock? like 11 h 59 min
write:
7 h 38 min
